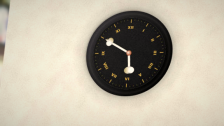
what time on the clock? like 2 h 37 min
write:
5 h 50 min
